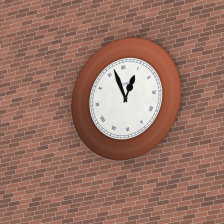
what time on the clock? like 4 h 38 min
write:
12 h 57 min
